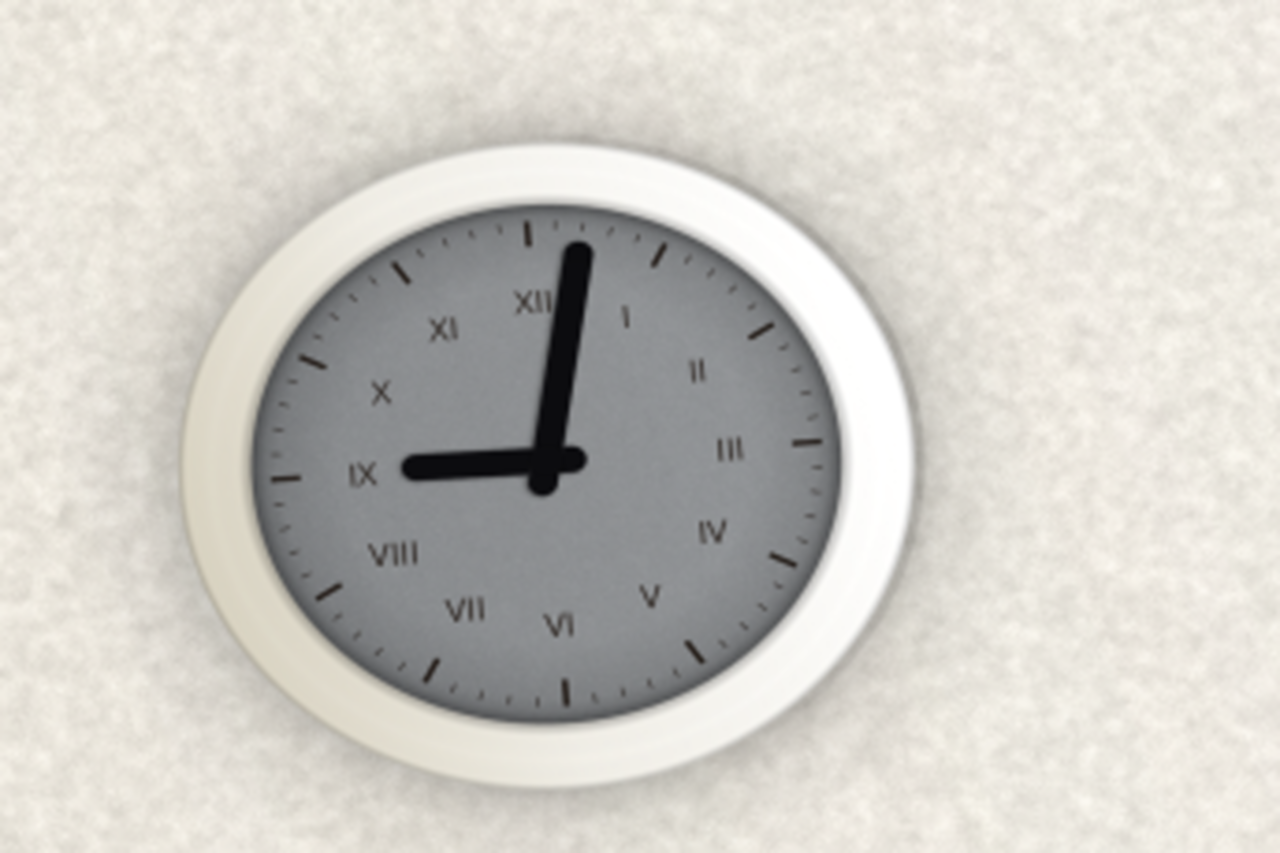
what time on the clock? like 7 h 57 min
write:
9 h 02 min
